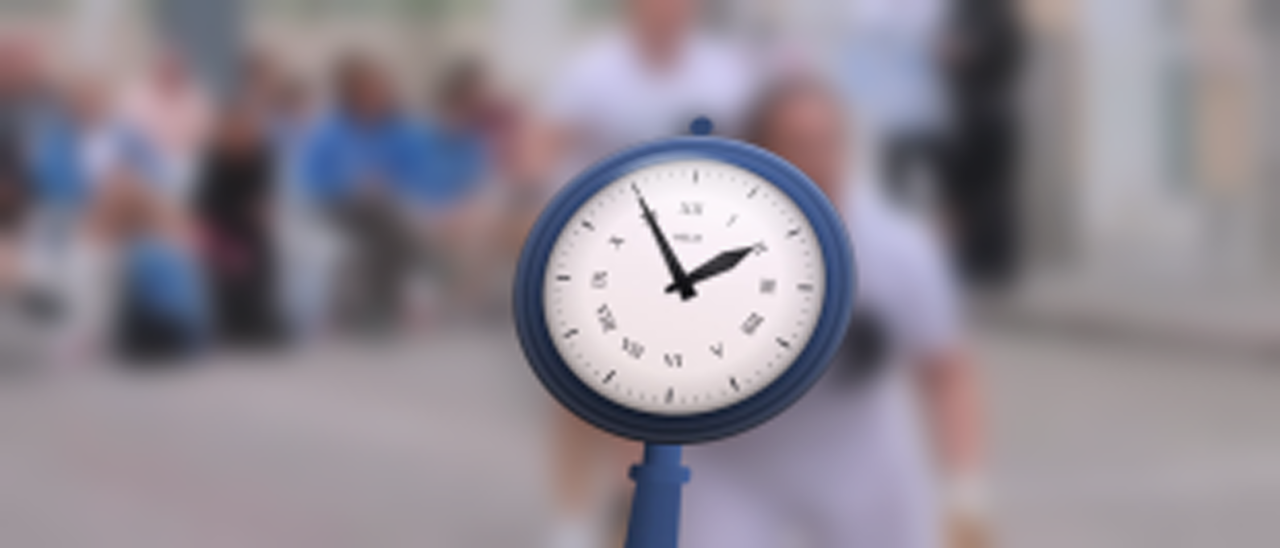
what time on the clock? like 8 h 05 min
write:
1 h 55 min
